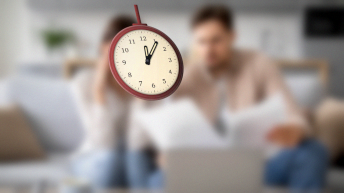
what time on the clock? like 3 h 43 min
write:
12 h 06 min
